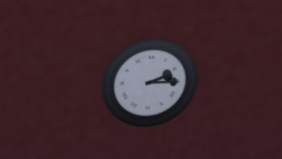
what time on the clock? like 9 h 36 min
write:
2 h 15 min
